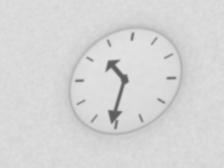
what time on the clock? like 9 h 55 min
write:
10 h 31 min
